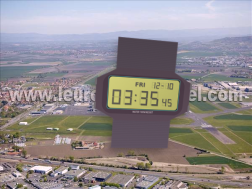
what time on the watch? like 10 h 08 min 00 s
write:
3 h 35 min 45 s
